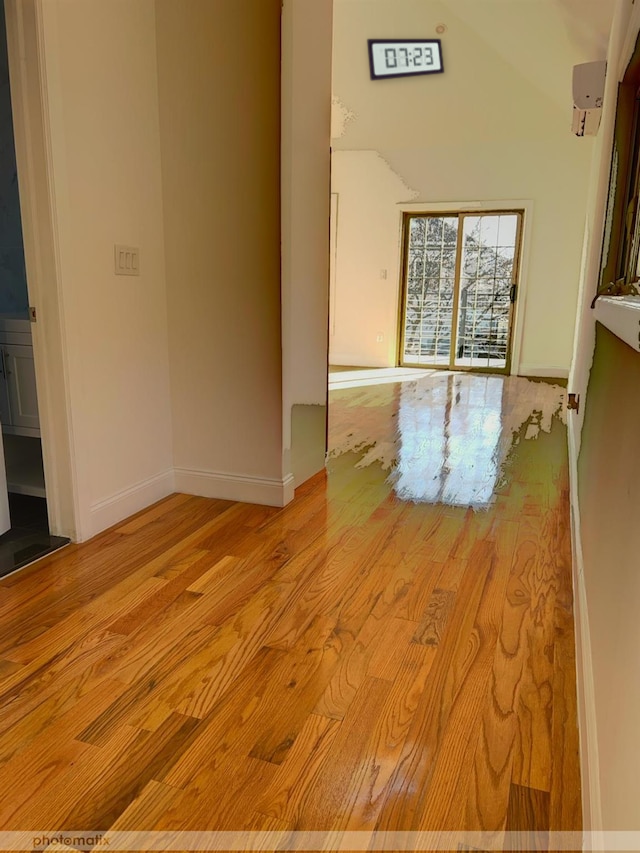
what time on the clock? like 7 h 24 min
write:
7 h 23 min
